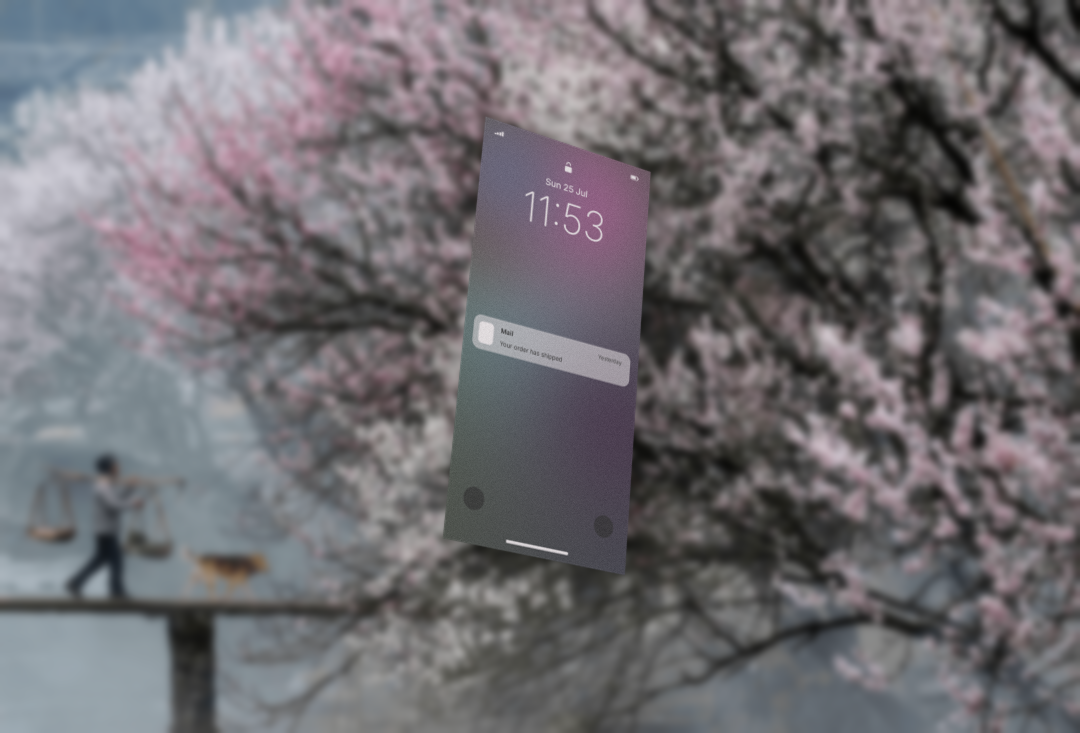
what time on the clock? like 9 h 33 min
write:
11 h 53 min
